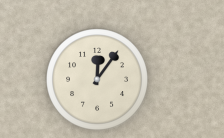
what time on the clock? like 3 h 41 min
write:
12 h 06 min
